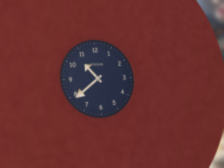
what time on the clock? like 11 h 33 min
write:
10 h 39 min
